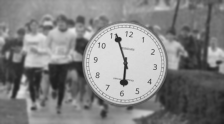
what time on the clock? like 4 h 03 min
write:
5 h 56 min
